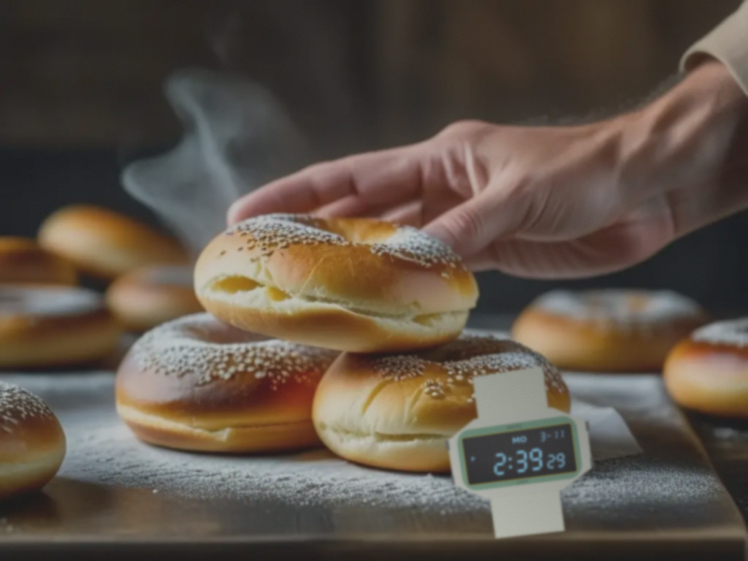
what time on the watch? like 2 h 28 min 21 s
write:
2 h 39 min 29 s
